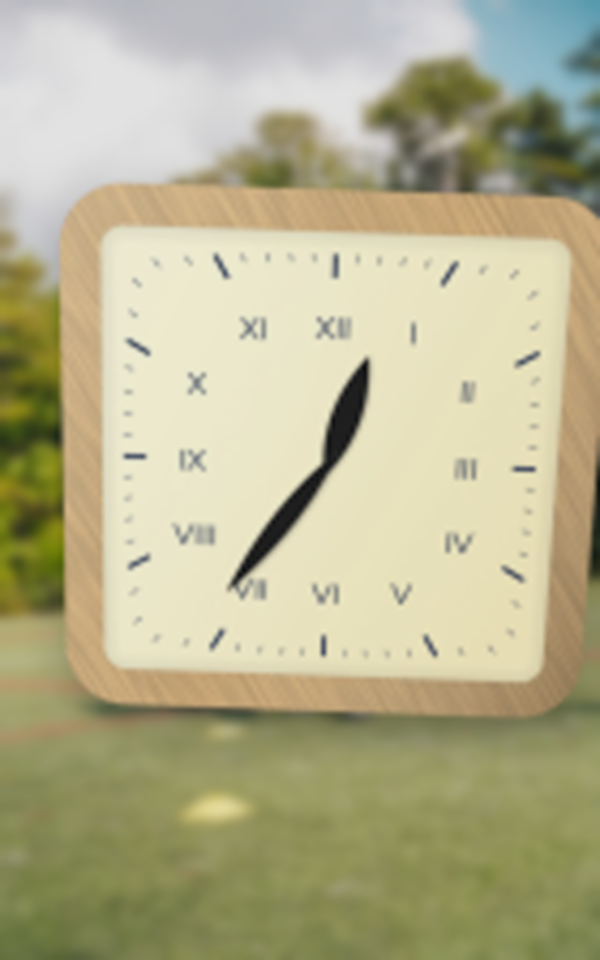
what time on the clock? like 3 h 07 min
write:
12 h 36 min
